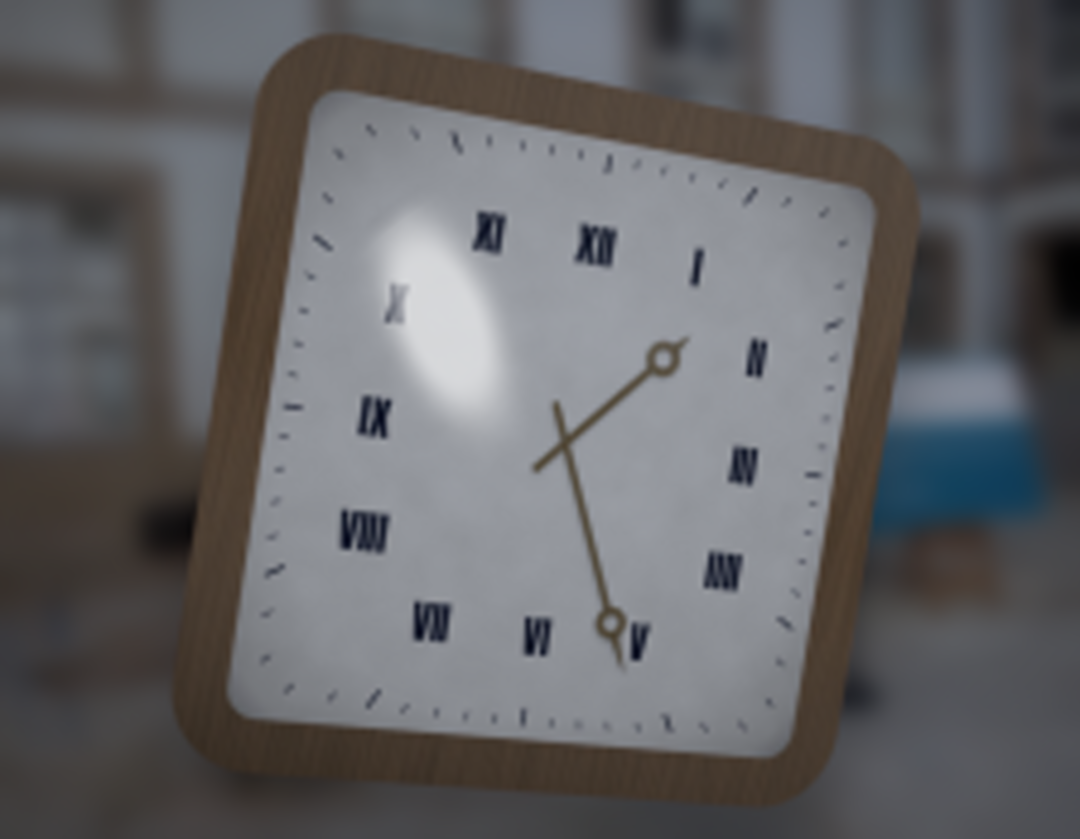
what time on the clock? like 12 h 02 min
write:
1 h 26 min
